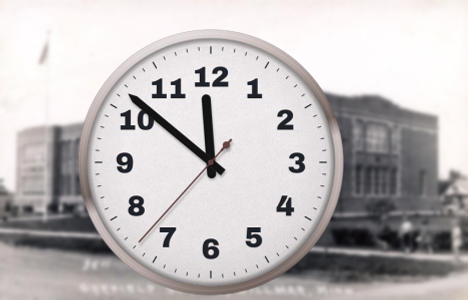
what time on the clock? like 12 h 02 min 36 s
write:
11 h 51 min 37 s
